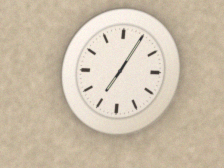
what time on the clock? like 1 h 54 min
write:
7 h 05 min
